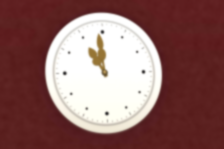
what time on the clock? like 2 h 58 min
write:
10 h 59 min
